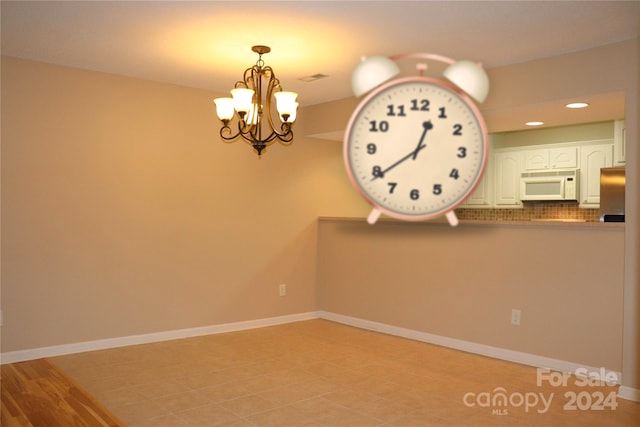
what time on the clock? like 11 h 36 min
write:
12 h 39 min
